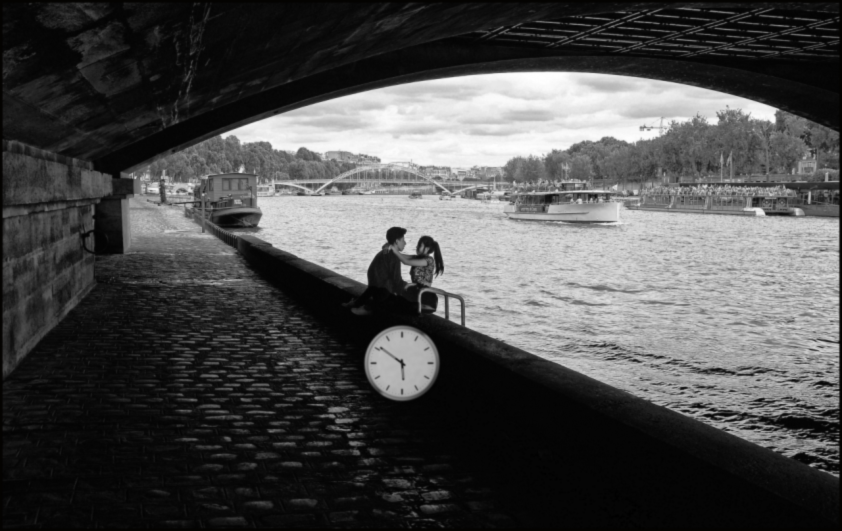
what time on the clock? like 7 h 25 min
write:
5 h 51 min
